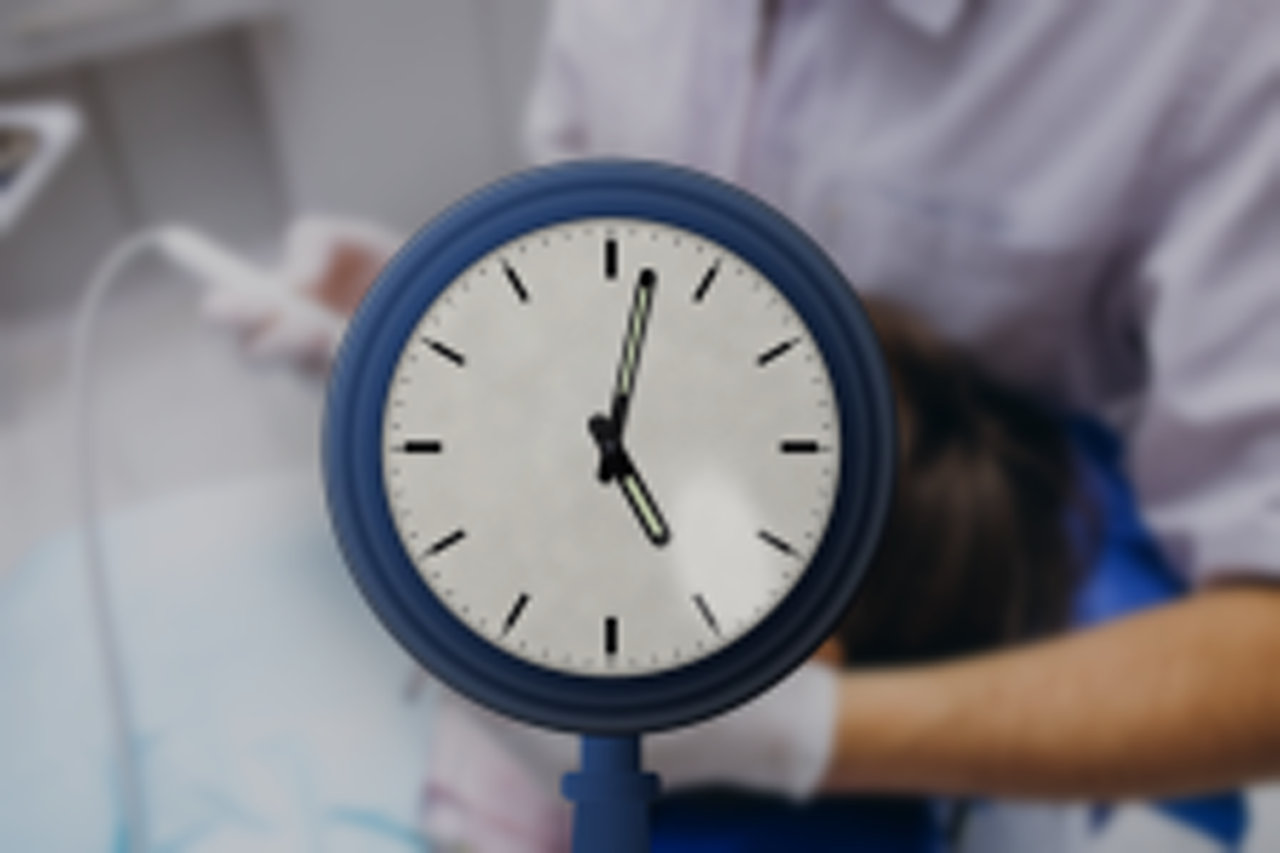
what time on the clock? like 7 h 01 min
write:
5 h 02 min
